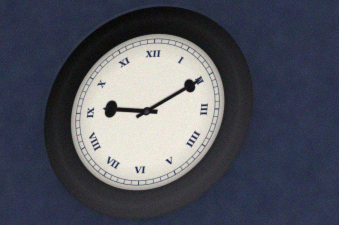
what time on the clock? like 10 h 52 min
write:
9 h 10 min
